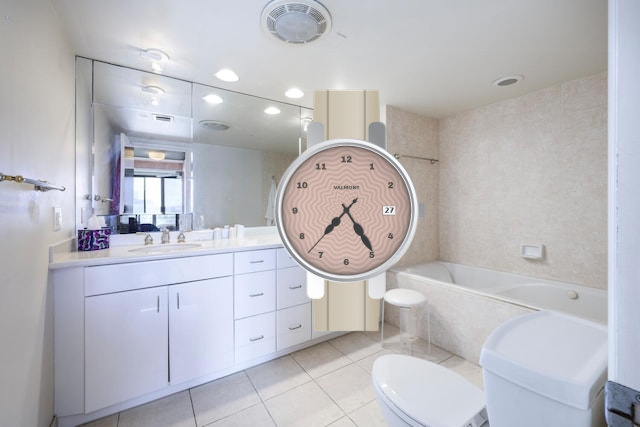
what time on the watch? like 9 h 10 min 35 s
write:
7 h 24 min 37 s
